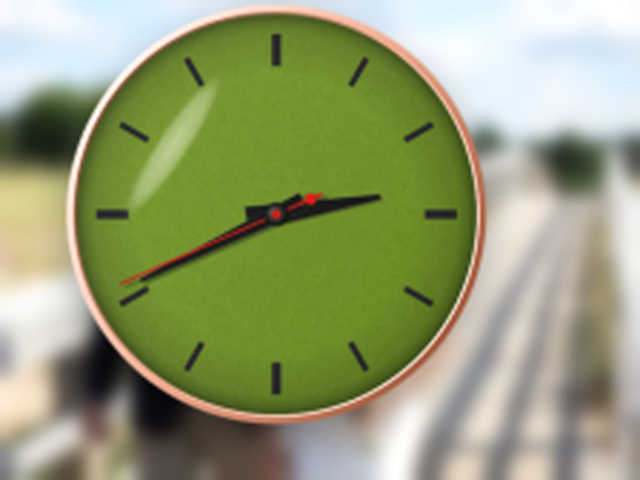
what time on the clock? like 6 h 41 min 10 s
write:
2 h 40 min 41 s
